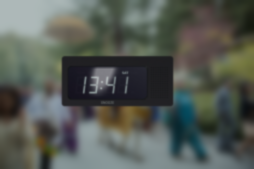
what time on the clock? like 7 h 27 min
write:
13 h 41 min
